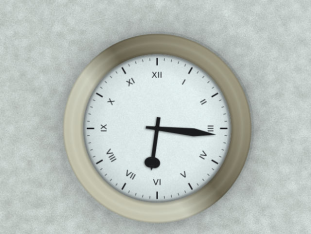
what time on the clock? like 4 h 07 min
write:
6 h 16 min
